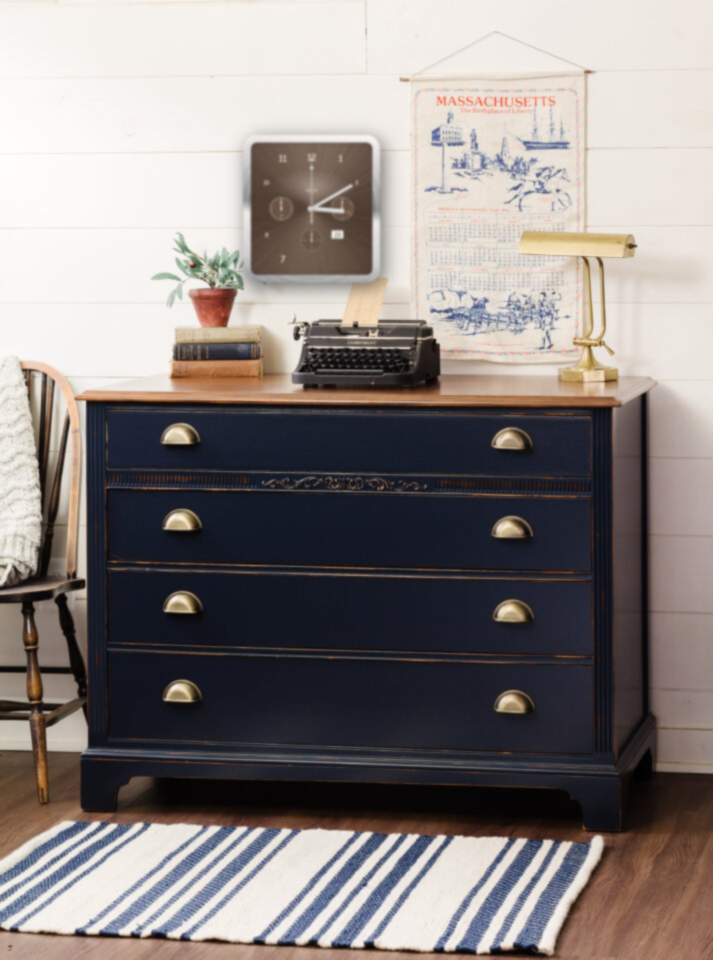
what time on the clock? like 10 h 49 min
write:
3 h 10 min
